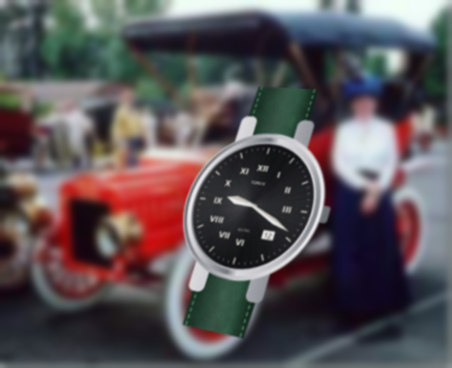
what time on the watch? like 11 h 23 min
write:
9 h 19 min
